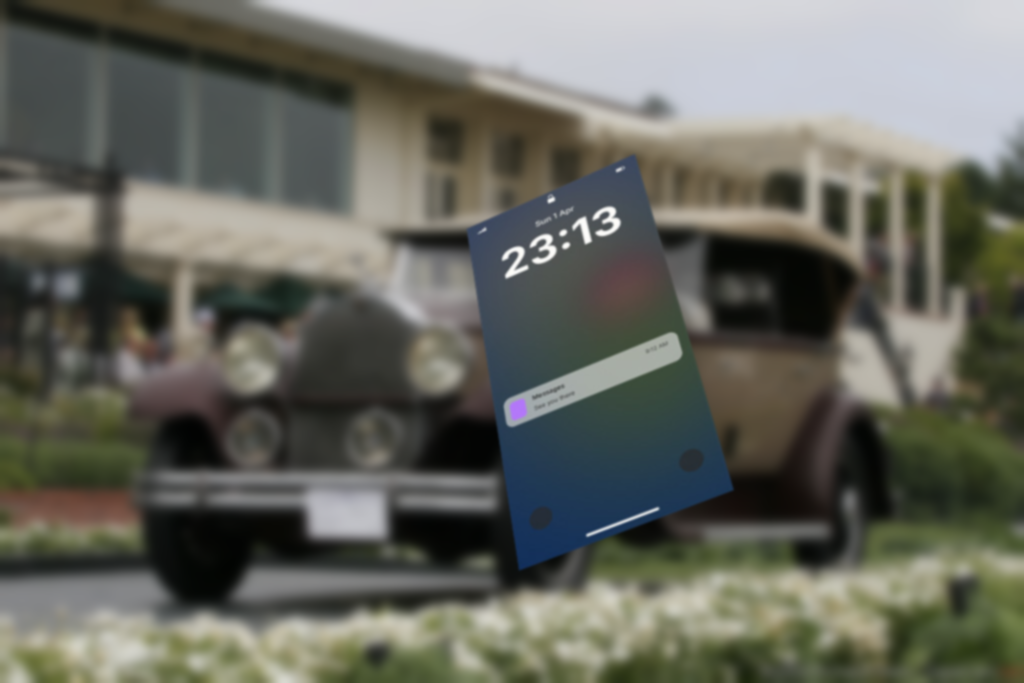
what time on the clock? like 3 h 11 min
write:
23 h 13 min
